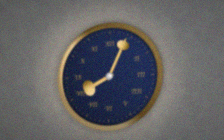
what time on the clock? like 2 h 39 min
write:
8 h 04 min
